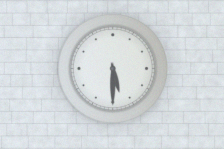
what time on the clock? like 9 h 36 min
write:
5 h 30 min
